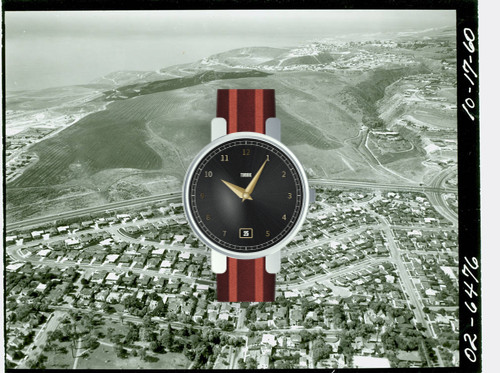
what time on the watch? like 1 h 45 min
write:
10 h 05 min
